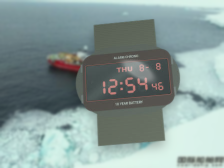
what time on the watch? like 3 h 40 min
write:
12 h 54 min
